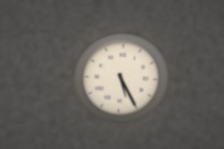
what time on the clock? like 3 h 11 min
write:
5 h 25 min
